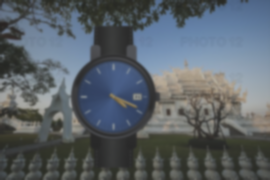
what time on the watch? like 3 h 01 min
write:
4 h 19 min
